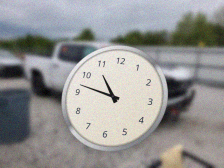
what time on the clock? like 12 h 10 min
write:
10 h 47 min
